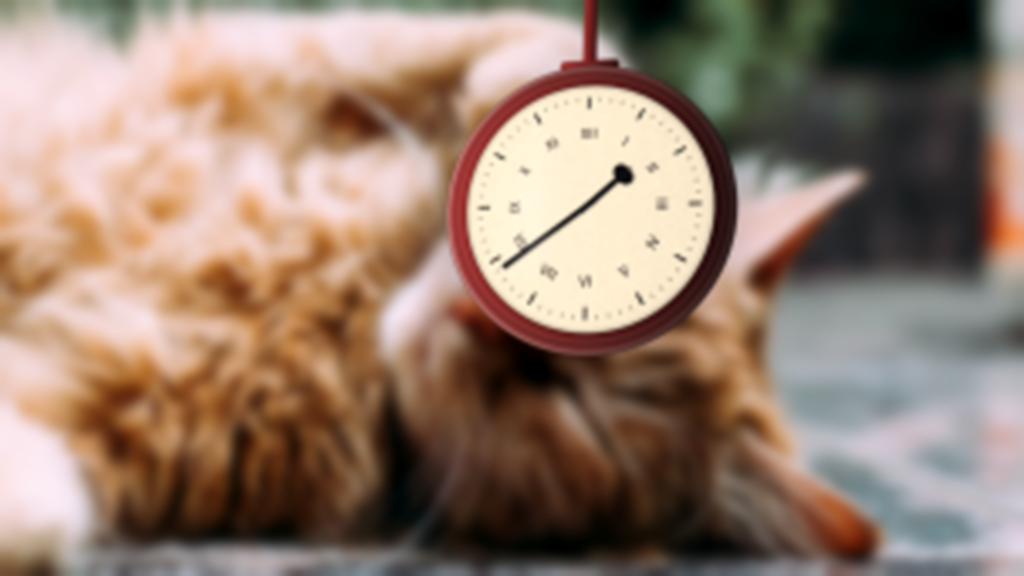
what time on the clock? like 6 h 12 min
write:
1 h 39 min
